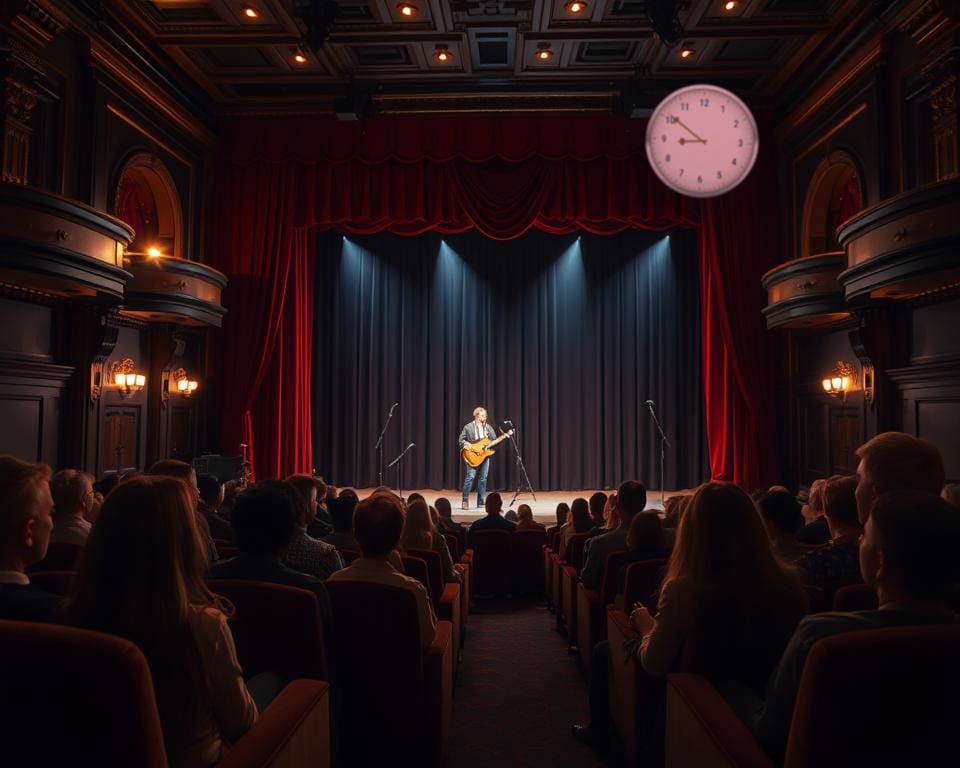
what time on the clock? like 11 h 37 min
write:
8 h 51 min
